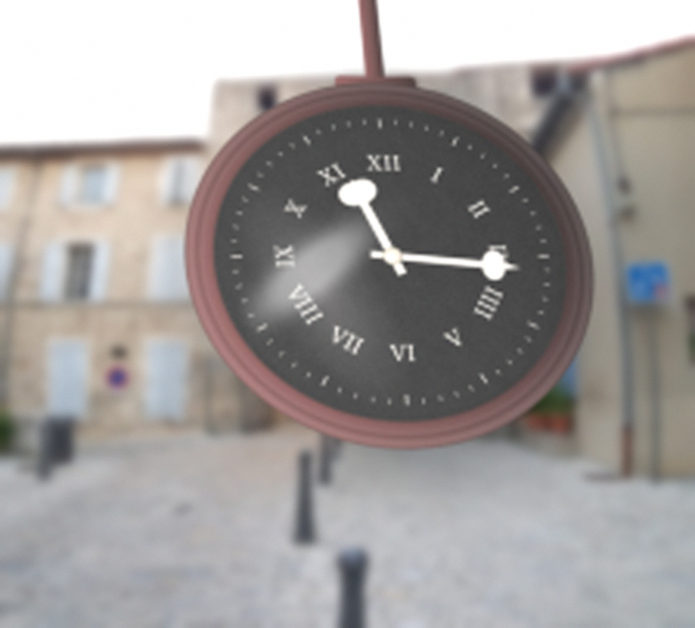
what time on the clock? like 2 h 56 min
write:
11 h 16 min
